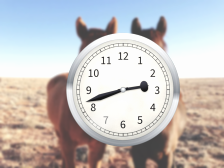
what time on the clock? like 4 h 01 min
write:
2 h 42 min
